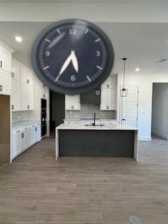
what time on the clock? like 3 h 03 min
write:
5 h 35 min
